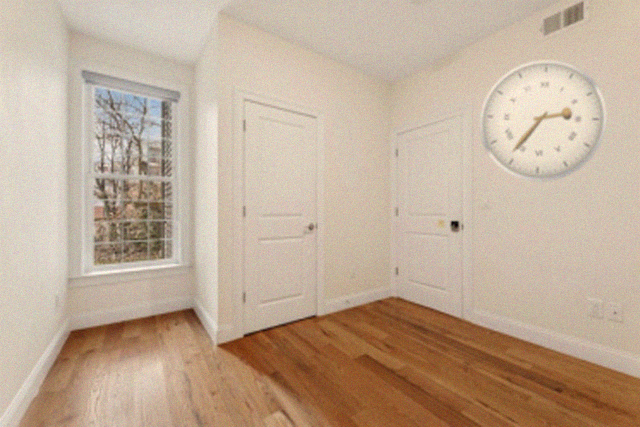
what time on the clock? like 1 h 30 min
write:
2 h 36 min
